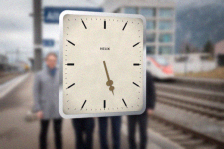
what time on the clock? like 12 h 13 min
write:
5 h 27 min
